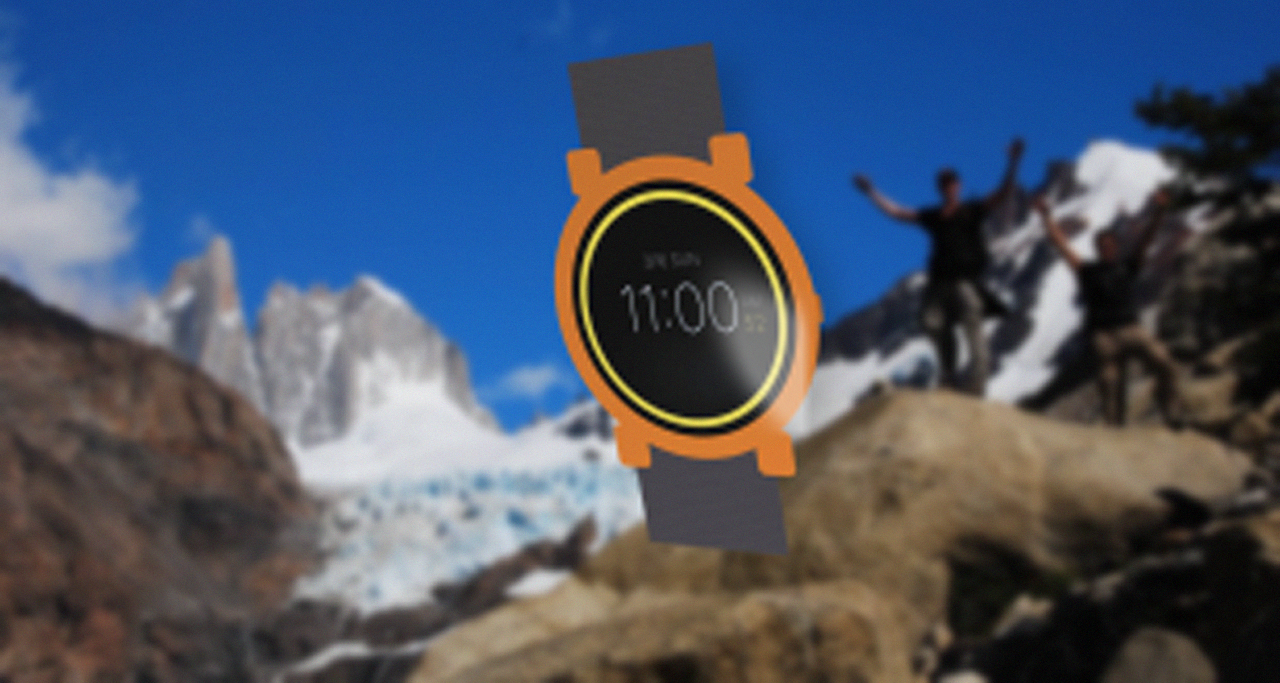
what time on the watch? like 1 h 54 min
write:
11 h 00 min
